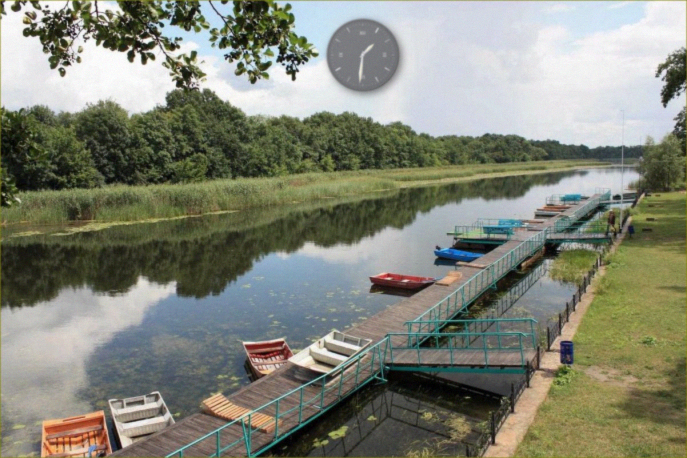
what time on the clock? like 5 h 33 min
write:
1 h 31 min
